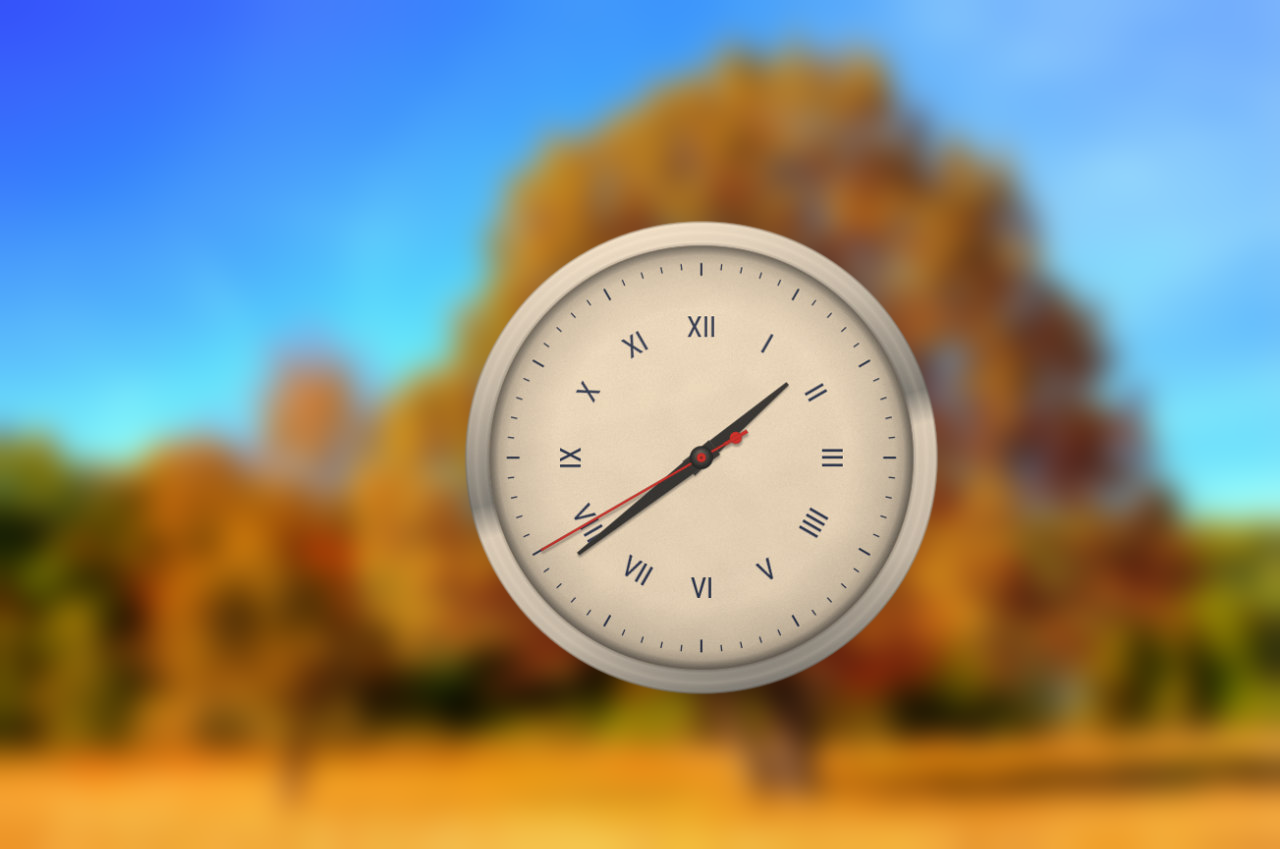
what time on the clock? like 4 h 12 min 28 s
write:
1 h 38 min 40 s
